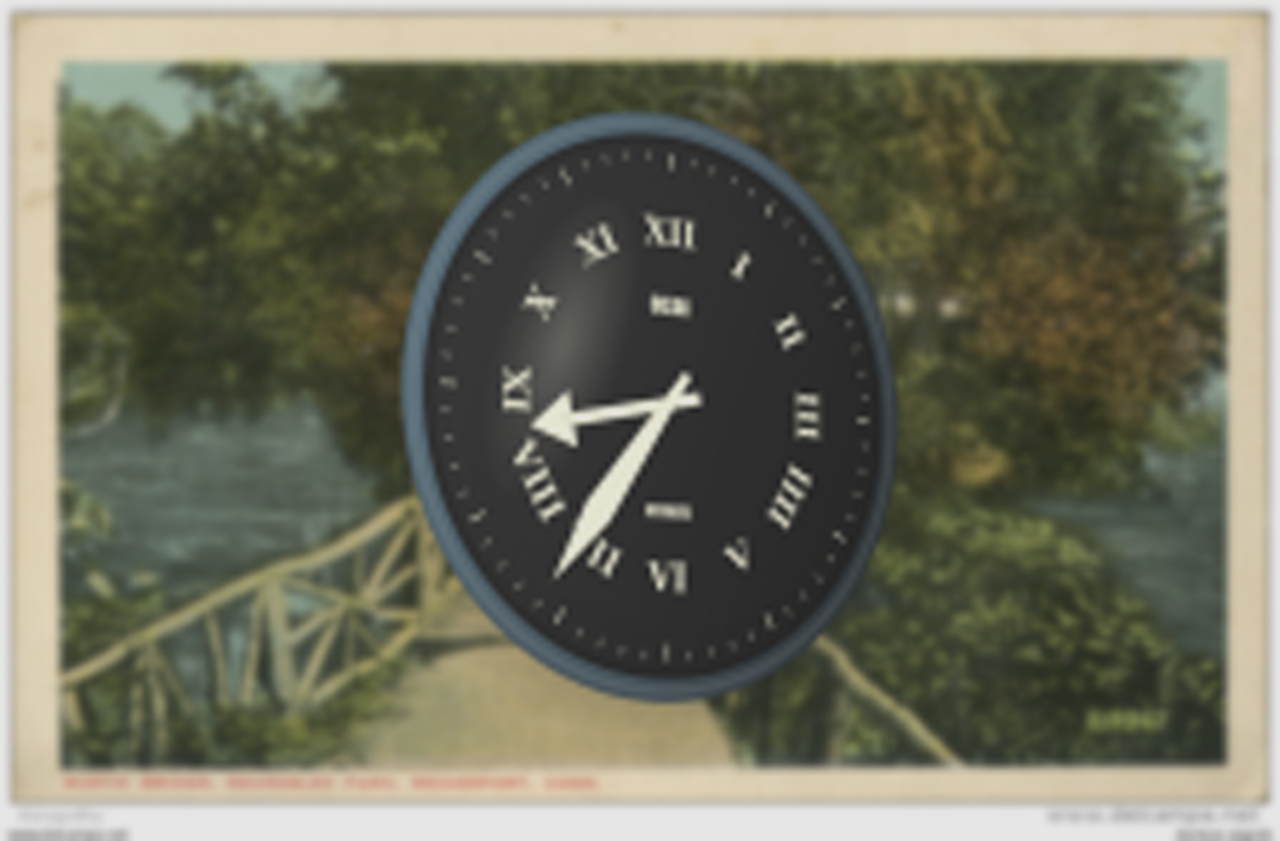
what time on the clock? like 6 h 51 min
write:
8 h 36 min
